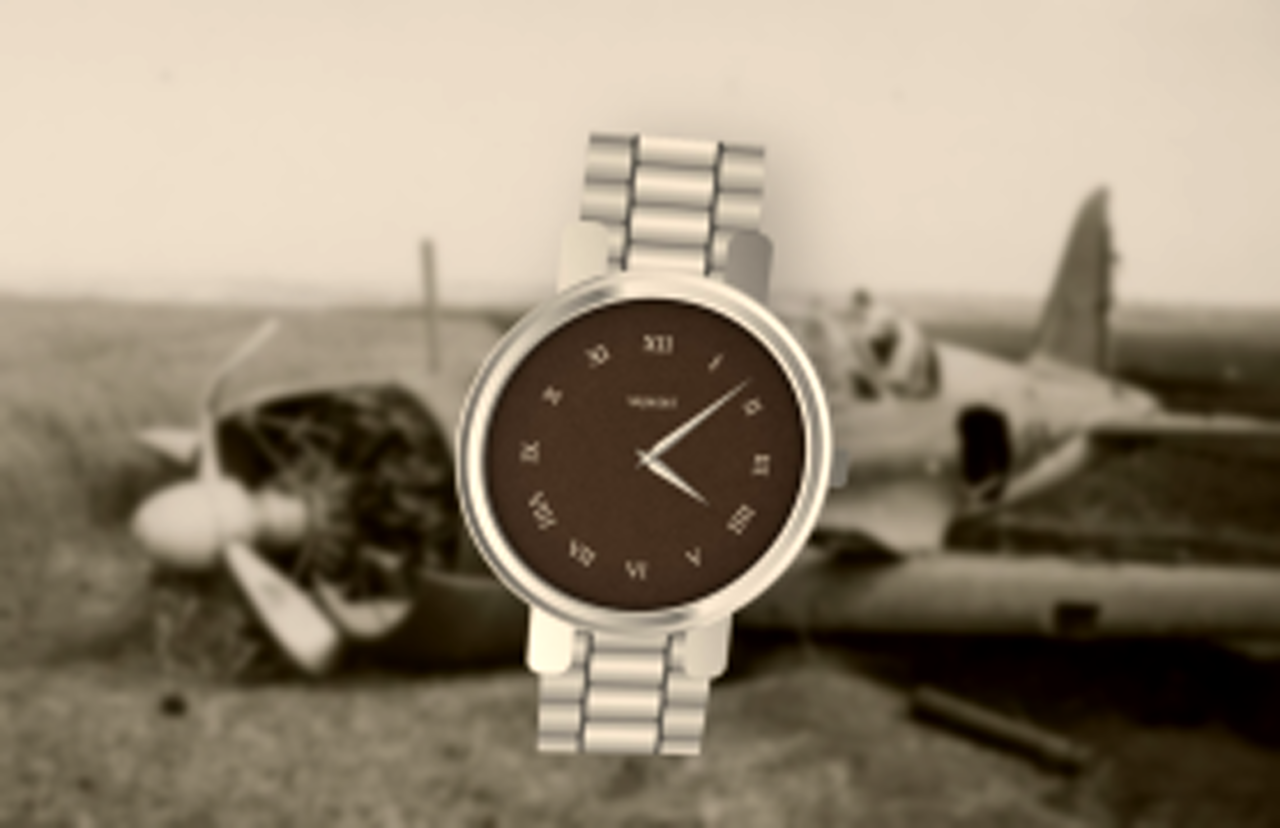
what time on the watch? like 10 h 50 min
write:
4 h 08 min
